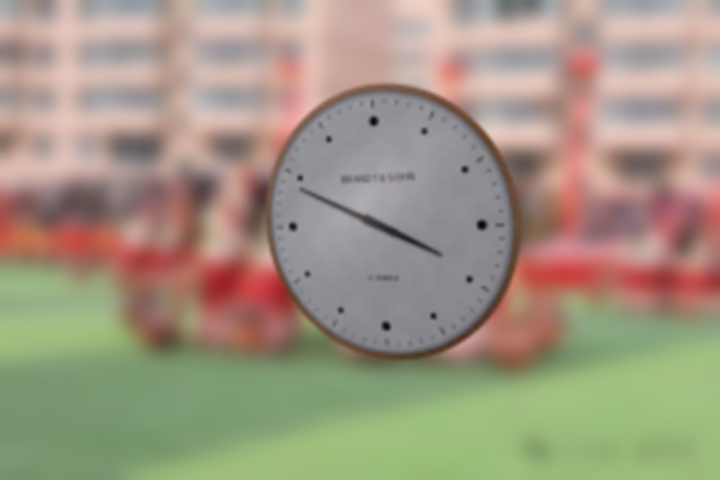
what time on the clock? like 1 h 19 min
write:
3 h 49 min
